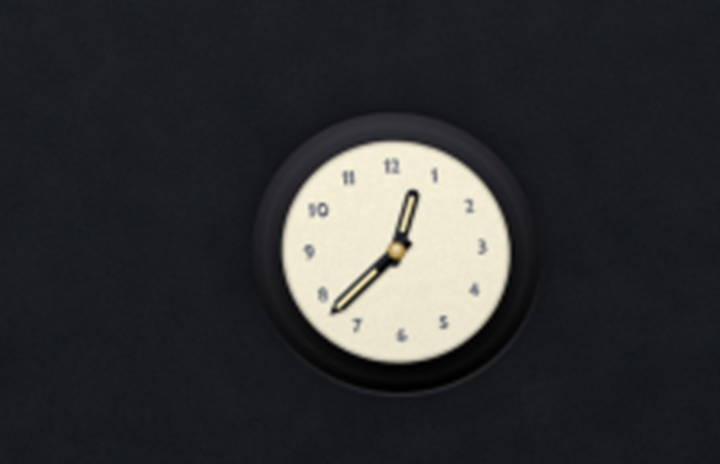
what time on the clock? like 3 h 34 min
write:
12 h 38 min
